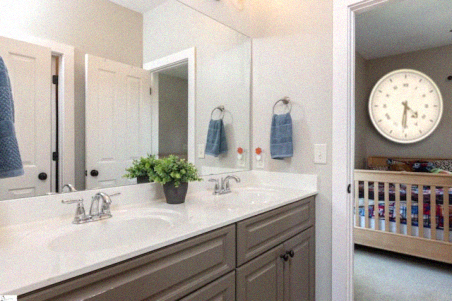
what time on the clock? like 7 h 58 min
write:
4 h 31 min
